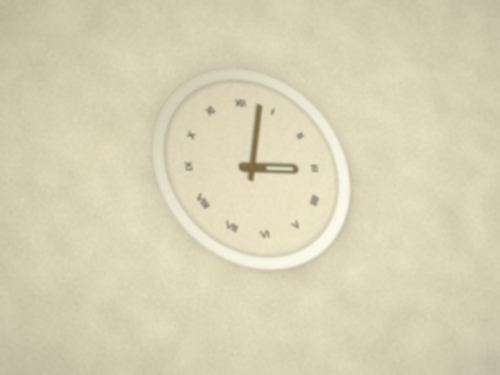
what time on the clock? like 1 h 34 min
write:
3 h 03 min
